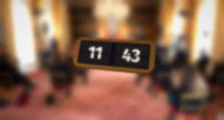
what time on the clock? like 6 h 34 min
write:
11 h 43 min
